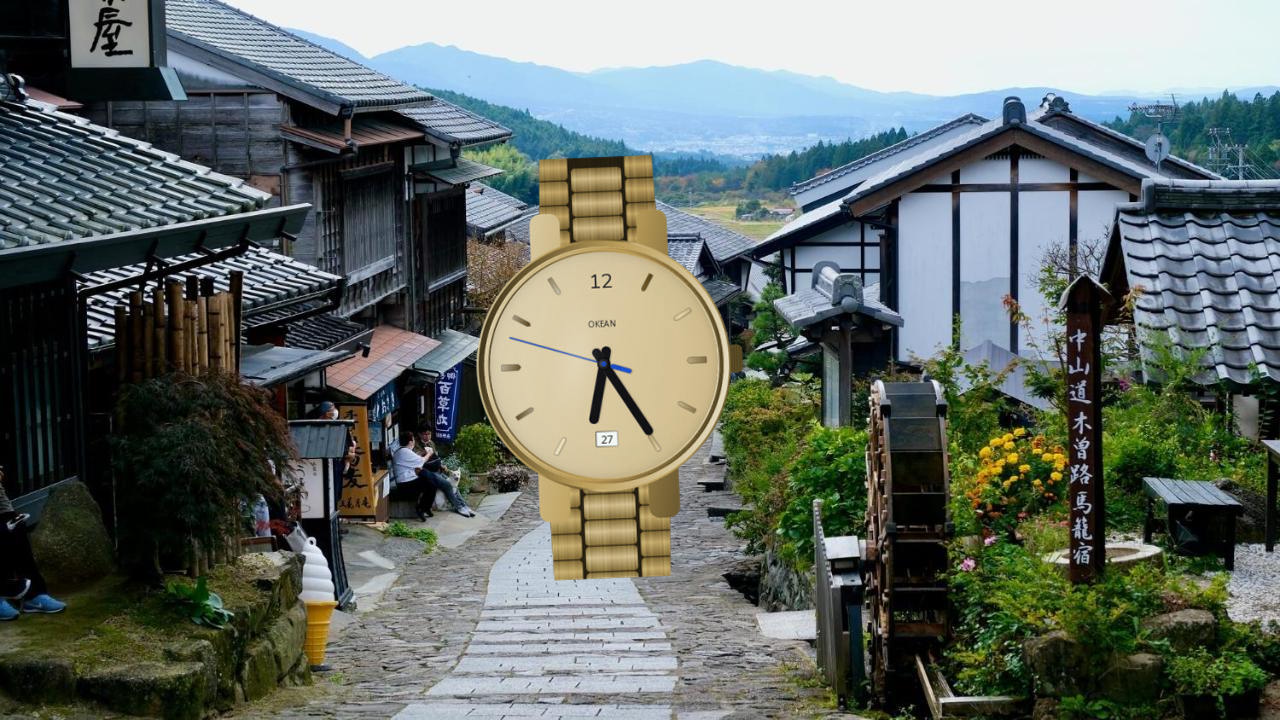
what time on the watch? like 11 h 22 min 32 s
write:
6 h 24 min 48 s
